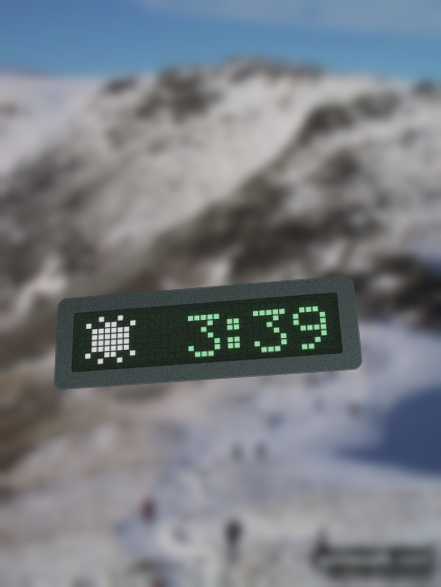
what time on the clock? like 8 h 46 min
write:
3 h 39 min
